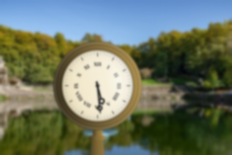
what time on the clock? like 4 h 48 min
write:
5 h 29 min
